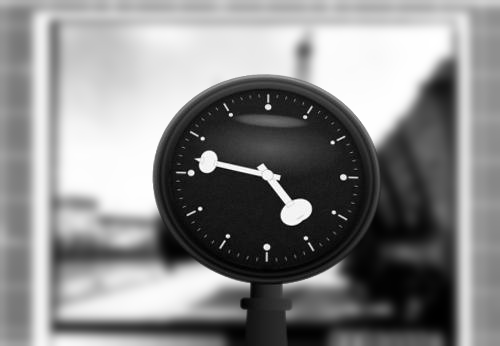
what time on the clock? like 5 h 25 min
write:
4 h 47 min
